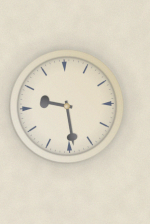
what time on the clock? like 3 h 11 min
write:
9 h 29 min
